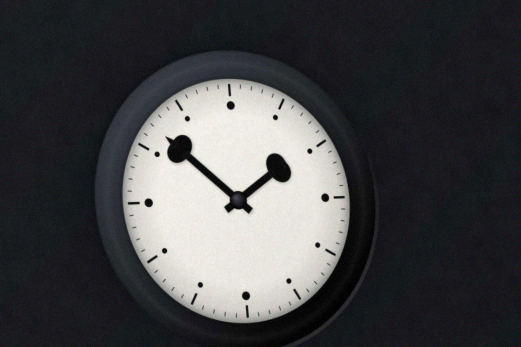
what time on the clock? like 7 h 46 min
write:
1 h 52 min
